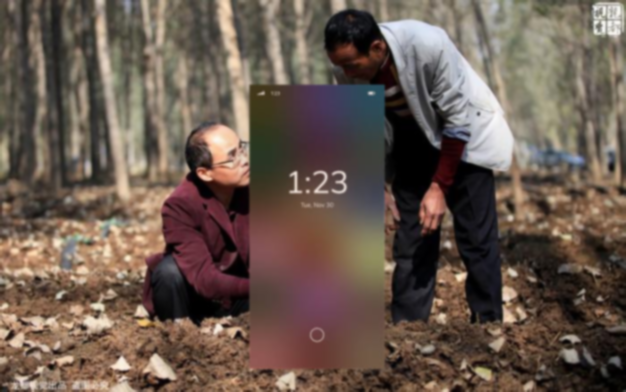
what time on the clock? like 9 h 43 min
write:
1 h 23 min
